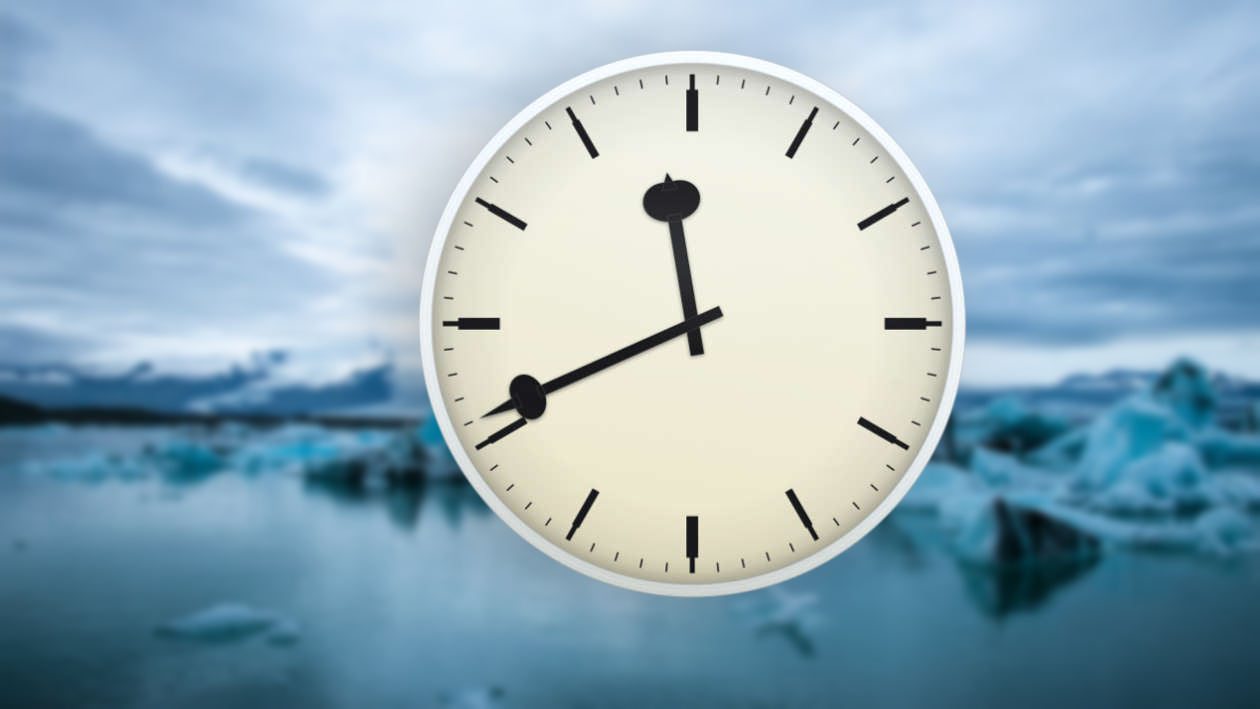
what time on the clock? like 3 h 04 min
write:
11 h 41 min
